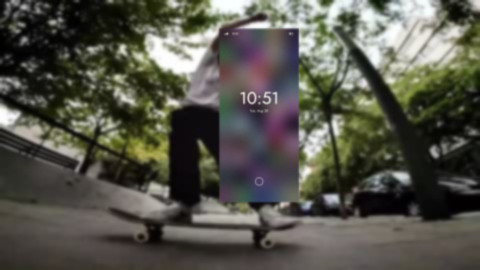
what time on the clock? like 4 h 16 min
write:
10 h 51 min
